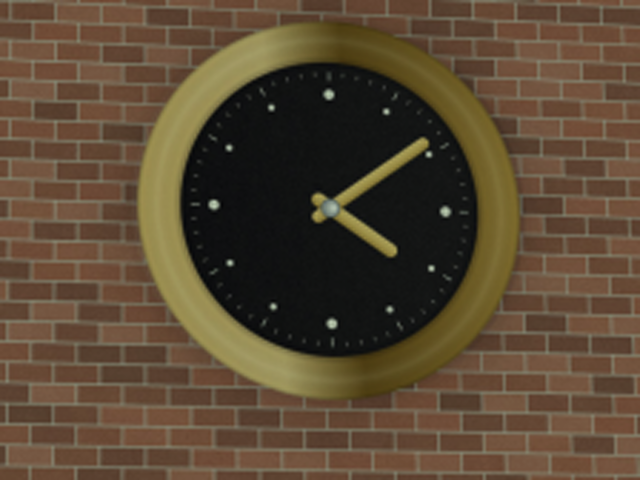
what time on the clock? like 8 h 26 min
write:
4 h 09 min
